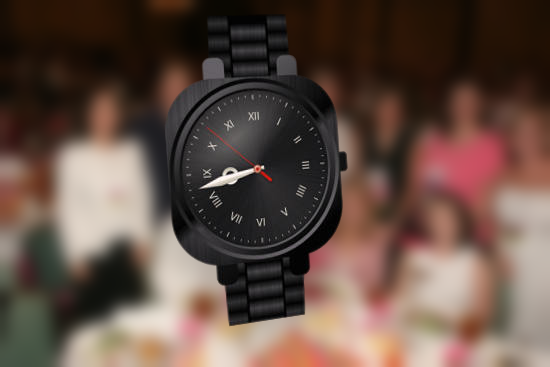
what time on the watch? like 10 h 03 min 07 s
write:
8 h 42 min 52 s
